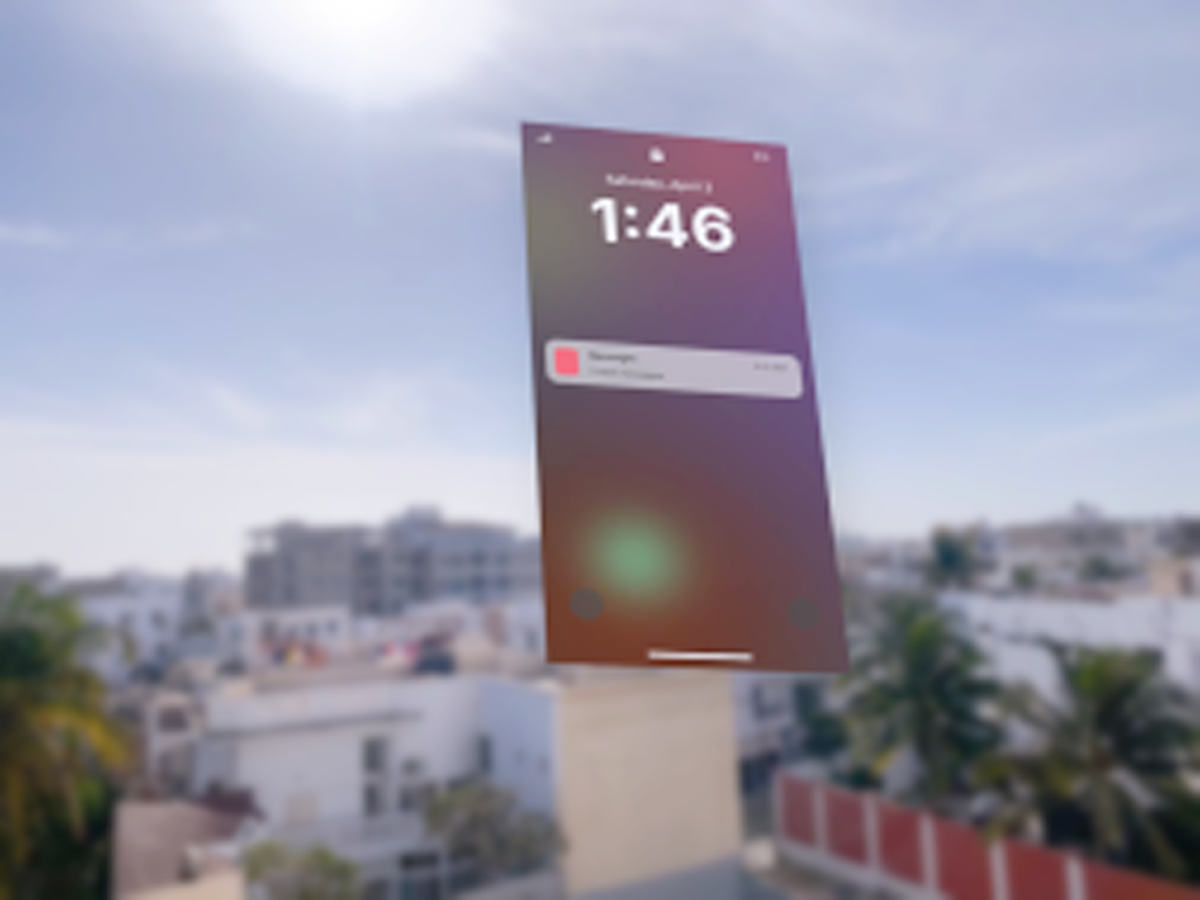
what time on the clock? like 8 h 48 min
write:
1 h 46 min
